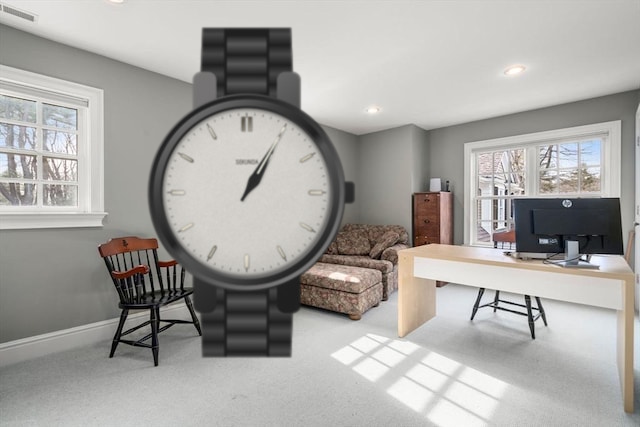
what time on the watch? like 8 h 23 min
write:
1 h 05 min
